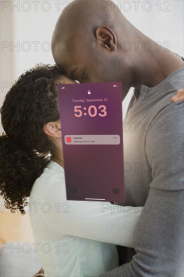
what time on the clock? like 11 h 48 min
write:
5 h 03 min
